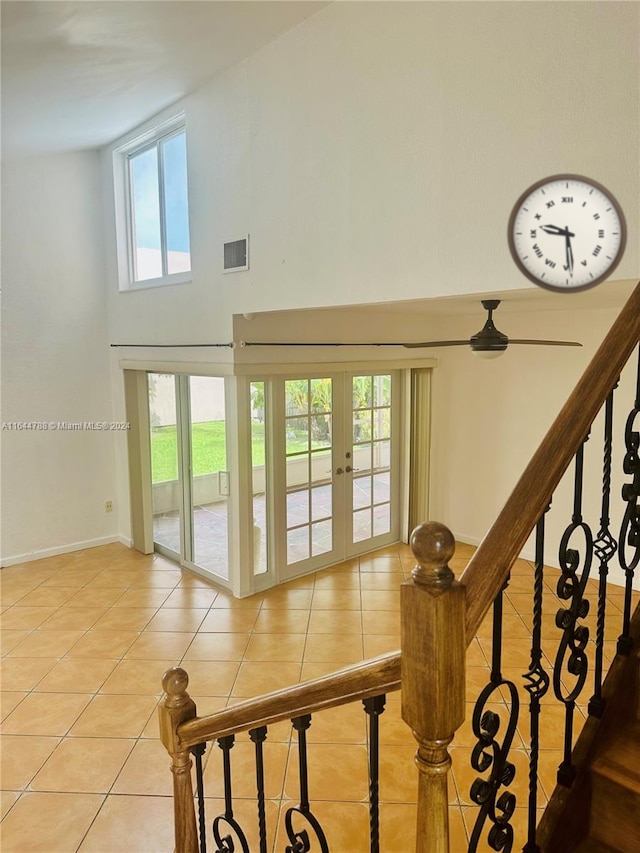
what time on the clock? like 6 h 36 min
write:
9 h 29 min
